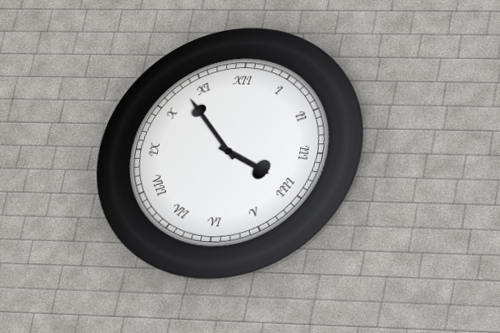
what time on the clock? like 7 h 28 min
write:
3 h 53 min
